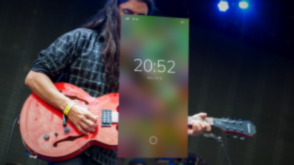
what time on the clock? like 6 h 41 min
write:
20 h 52 min
